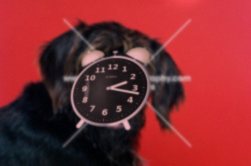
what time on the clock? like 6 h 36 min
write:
2 h 17 min
